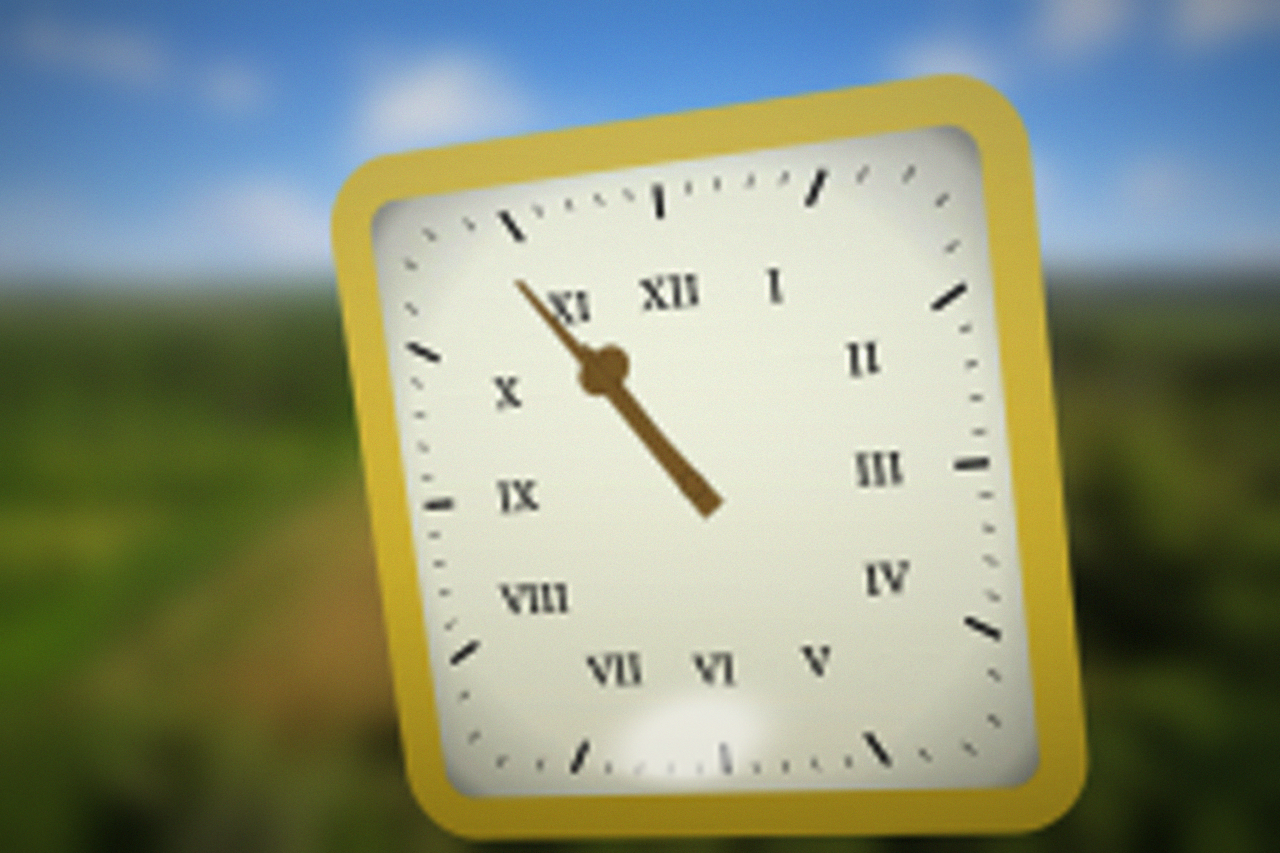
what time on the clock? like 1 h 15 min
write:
10 h 54 min
